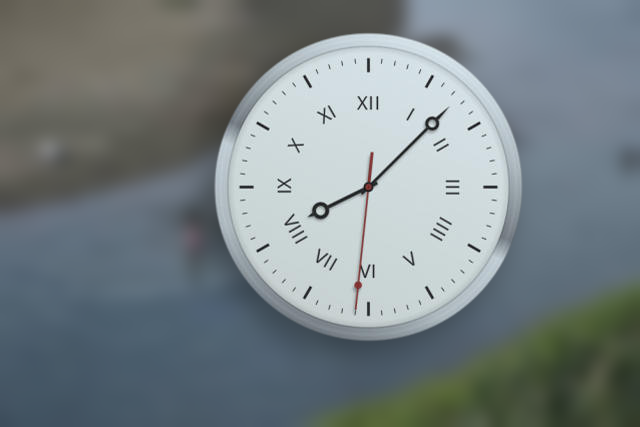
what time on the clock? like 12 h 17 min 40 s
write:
8 h 07 min 31 s
